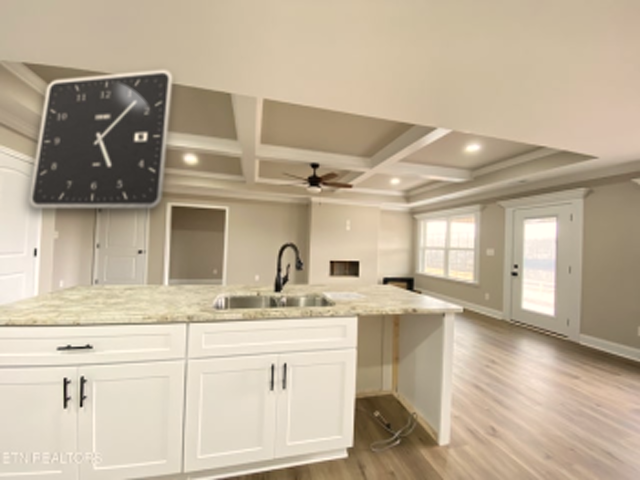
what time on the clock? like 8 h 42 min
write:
5 h 07 min
